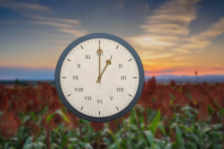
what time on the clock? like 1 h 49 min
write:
1 h 00 min
